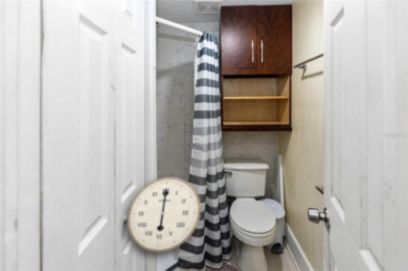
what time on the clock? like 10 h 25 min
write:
6 h 00 min
